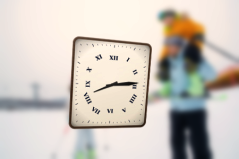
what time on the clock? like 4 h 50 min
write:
8 h 14 min
